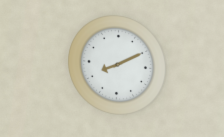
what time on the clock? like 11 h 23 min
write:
8 h 10 min
